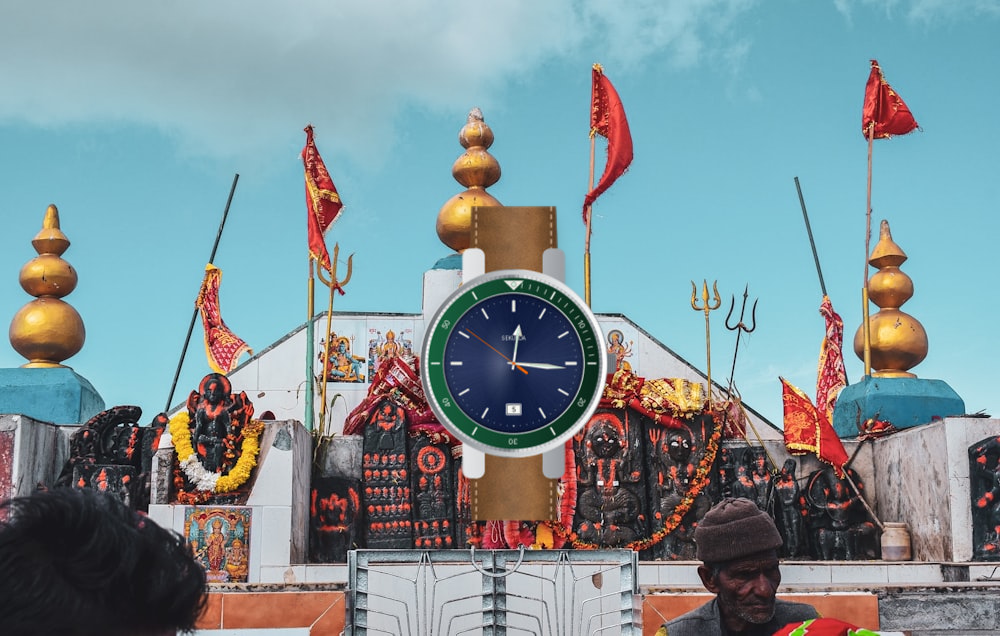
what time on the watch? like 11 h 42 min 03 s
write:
12 h 15 min 51 s
